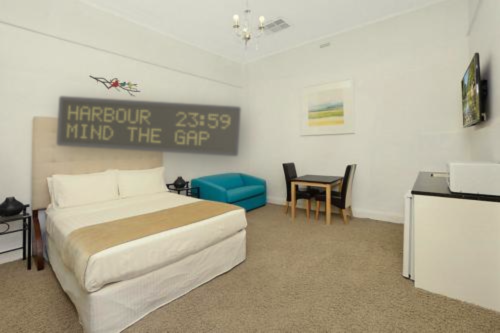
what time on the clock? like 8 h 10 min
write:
23 h 59 min
